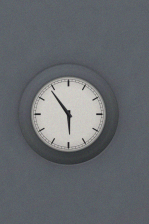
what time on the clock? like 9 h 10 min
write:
5 h 54 min
